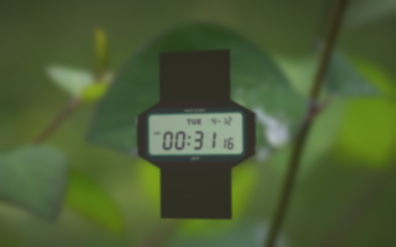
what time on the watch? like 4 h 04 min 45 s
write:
0 h 31 min 16 s
